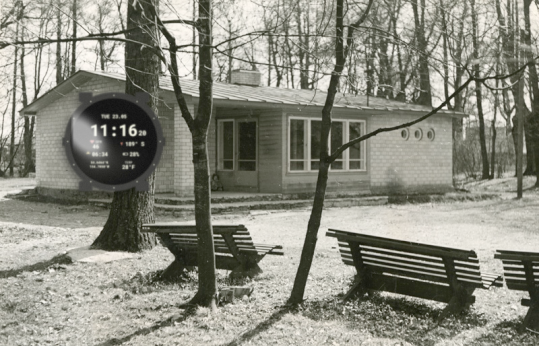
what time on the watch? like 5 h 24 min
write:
11 h 16 min
